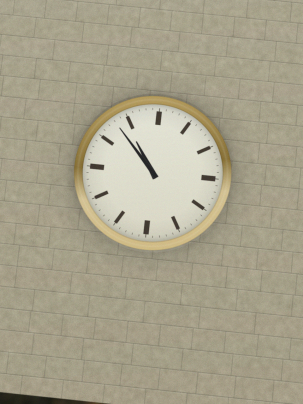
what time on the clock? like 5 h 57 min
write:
10 h 53 min
